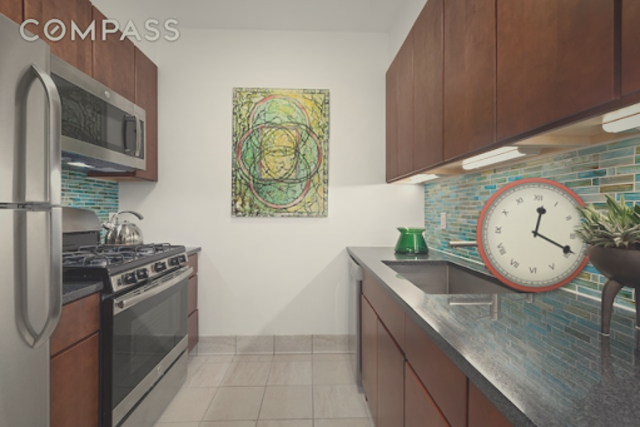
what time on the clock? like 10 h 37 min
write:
12 h 19 min
